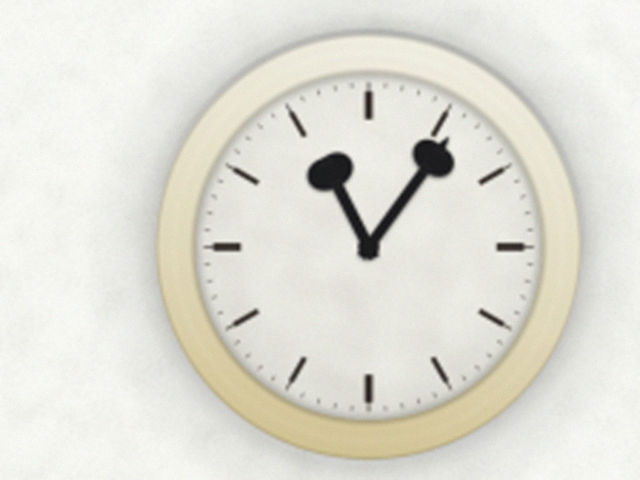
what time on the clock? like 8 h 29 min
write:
11 h 06 min
